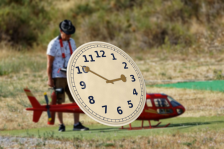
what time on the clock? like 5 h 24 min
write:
2 h 51 min
